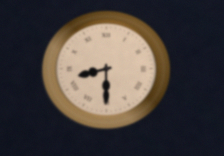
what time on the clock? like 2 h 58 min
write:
8 h 30 min
